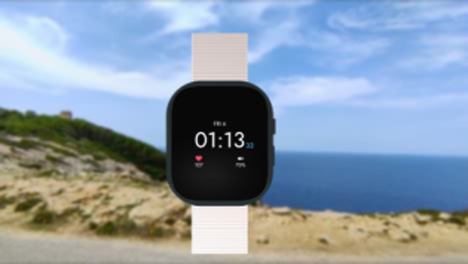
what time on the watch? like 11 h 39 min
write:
1 h 13 min
